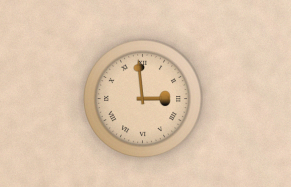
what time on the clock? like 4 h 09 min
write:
2 h 59 min
